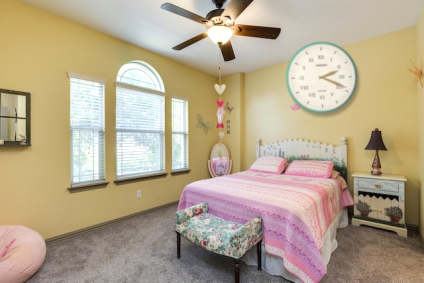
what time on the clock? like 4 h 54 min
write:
2 h 19 min
